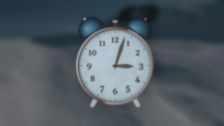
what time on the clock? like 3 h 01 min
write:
3 h 03 min
